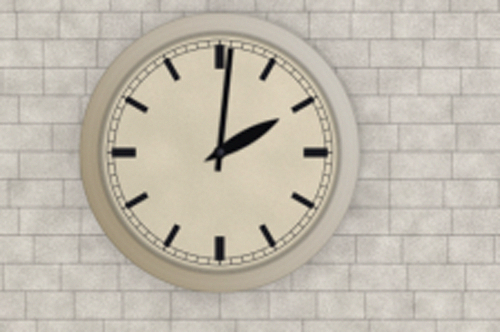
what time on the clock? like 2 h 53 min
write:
2 h 01 min
